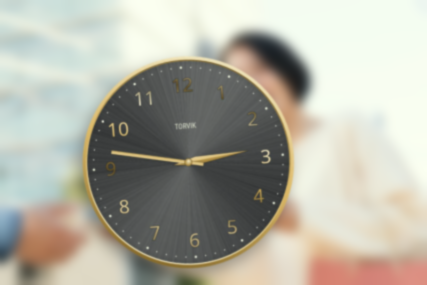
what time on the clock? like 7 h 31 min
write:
2 h 47 min
